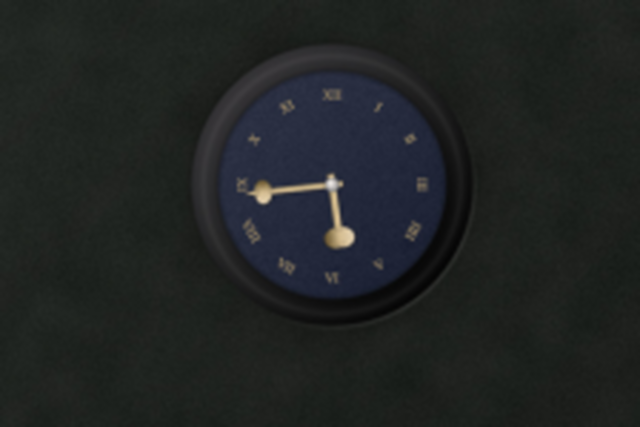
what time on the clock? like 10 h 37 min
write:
5 h 44 min
